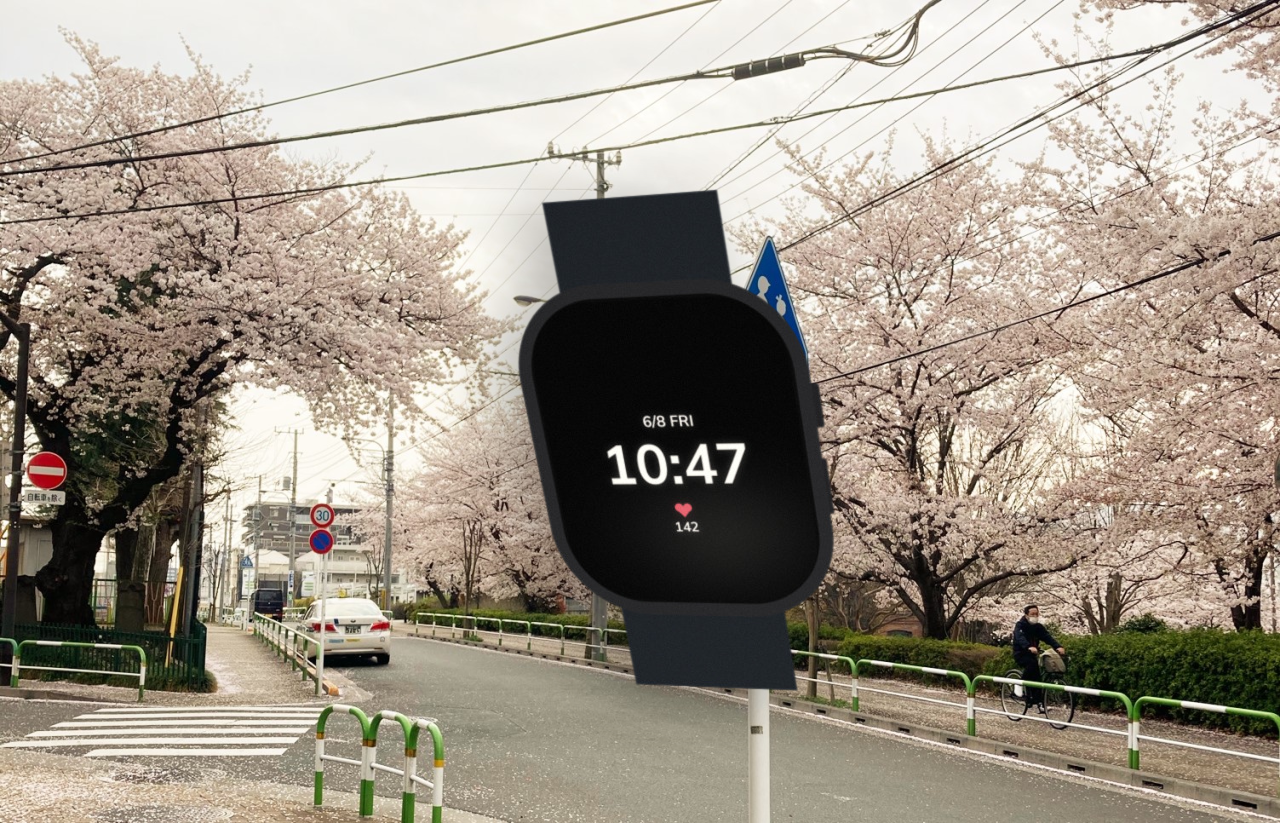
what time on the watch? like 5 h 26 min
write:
10 h 47 min
